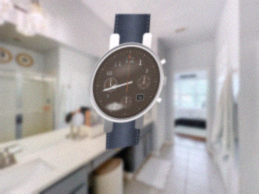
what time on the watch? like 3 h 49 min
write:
8 h 43 min
